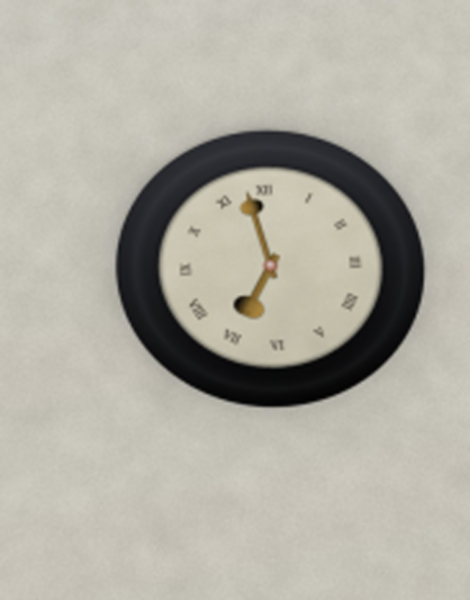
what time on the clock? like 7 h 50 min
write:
6 h 58 min
